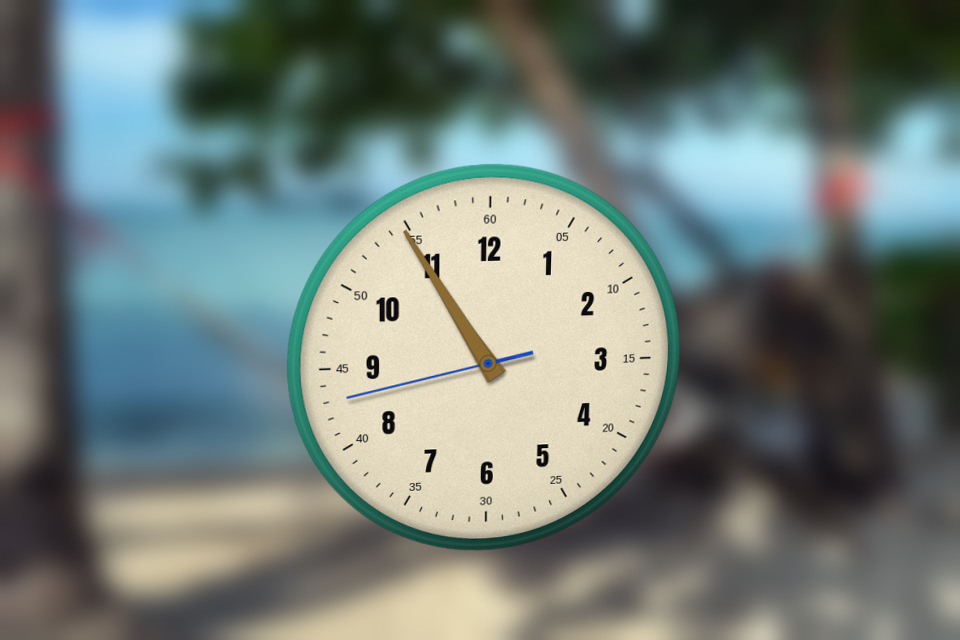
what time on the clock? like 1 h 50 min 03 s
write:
10 h 54 min 43 s
